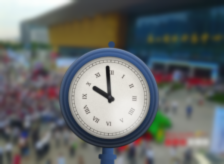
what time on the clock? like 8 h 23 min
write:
9 h 59 min
